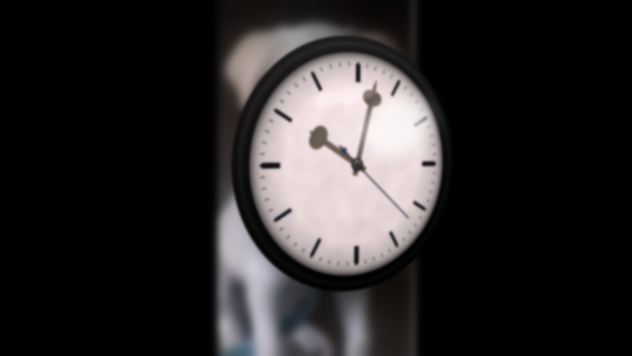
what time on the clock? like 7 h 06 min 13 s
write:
10 h 02 min 22 s
